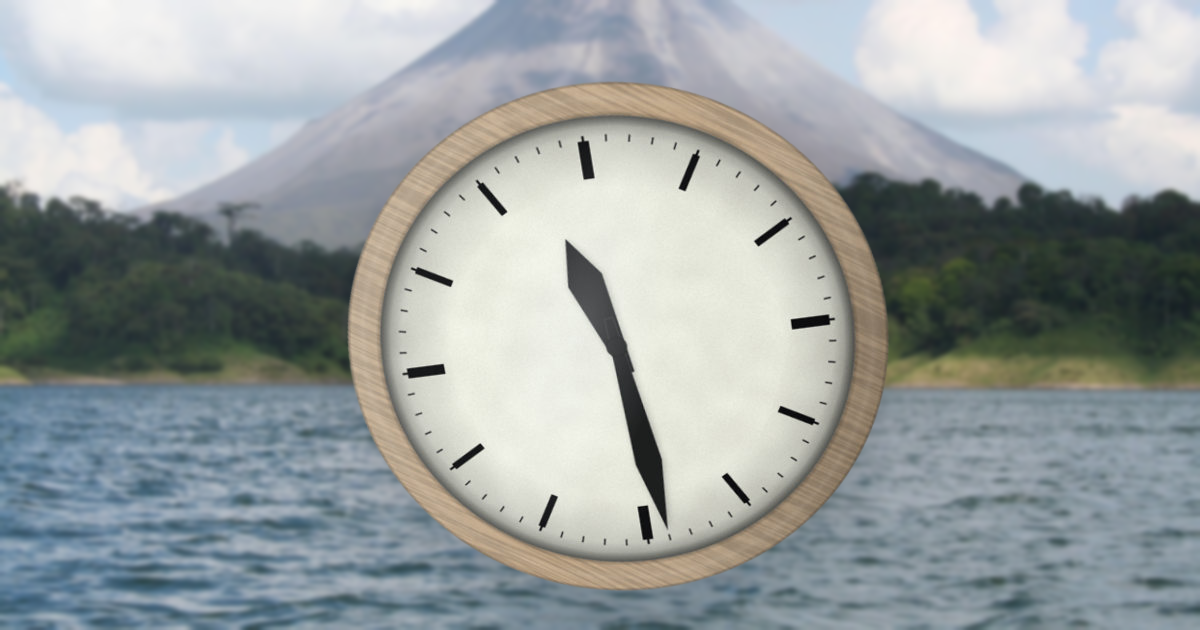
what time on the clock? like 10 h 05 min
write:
11 h 29 min
